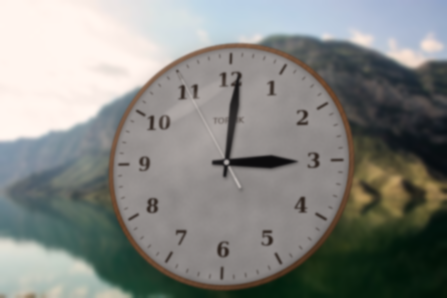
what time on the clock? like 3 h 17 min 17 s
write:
3 h 00 min 55 s
